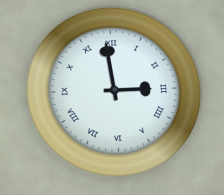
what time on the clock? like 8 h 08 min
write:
2 h 59 min
